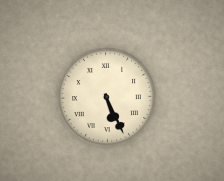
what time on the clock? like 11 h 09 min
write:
5 h 26 min
